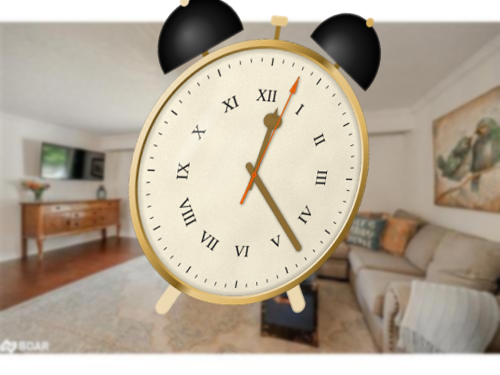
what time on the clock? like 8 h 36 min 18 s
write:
12 h 23 min 03 s
